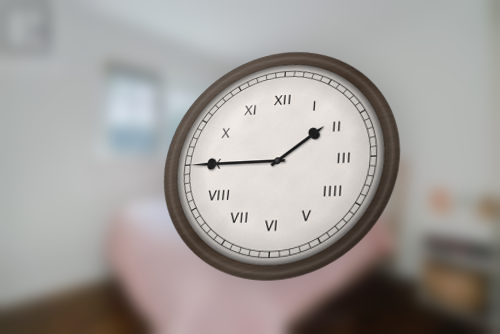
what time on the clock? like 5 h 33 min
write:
1 h 45 min
